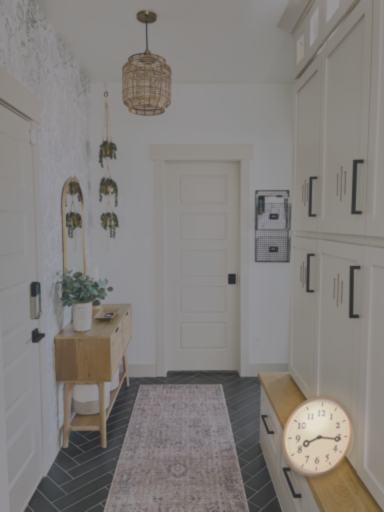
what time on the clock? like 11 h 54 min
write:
8 h 16 min
